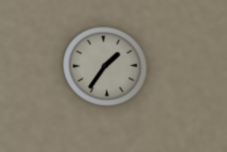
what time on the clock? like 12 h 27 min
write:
1 h 36 min
